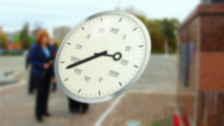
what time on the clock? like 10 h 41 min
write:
2 h 38 min
